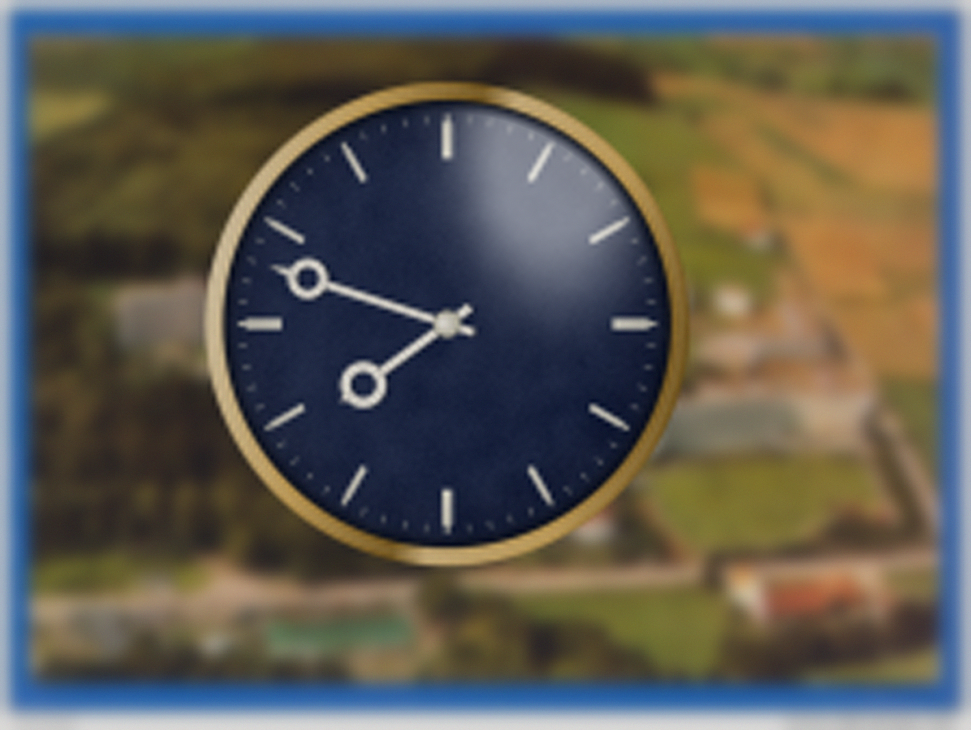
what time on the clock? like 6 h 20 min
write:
7 h 48 min
